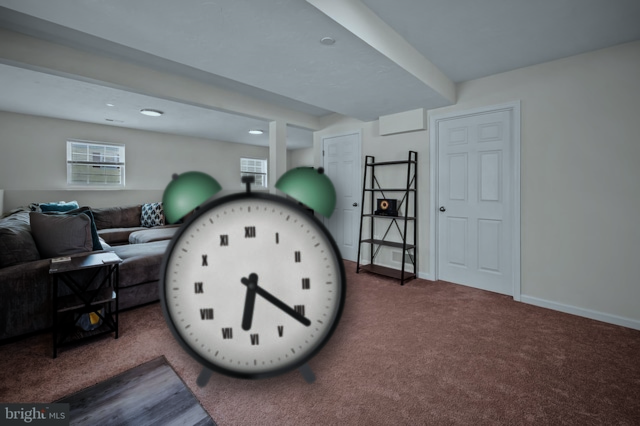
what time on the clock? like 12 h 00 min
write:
6 h 21 min
